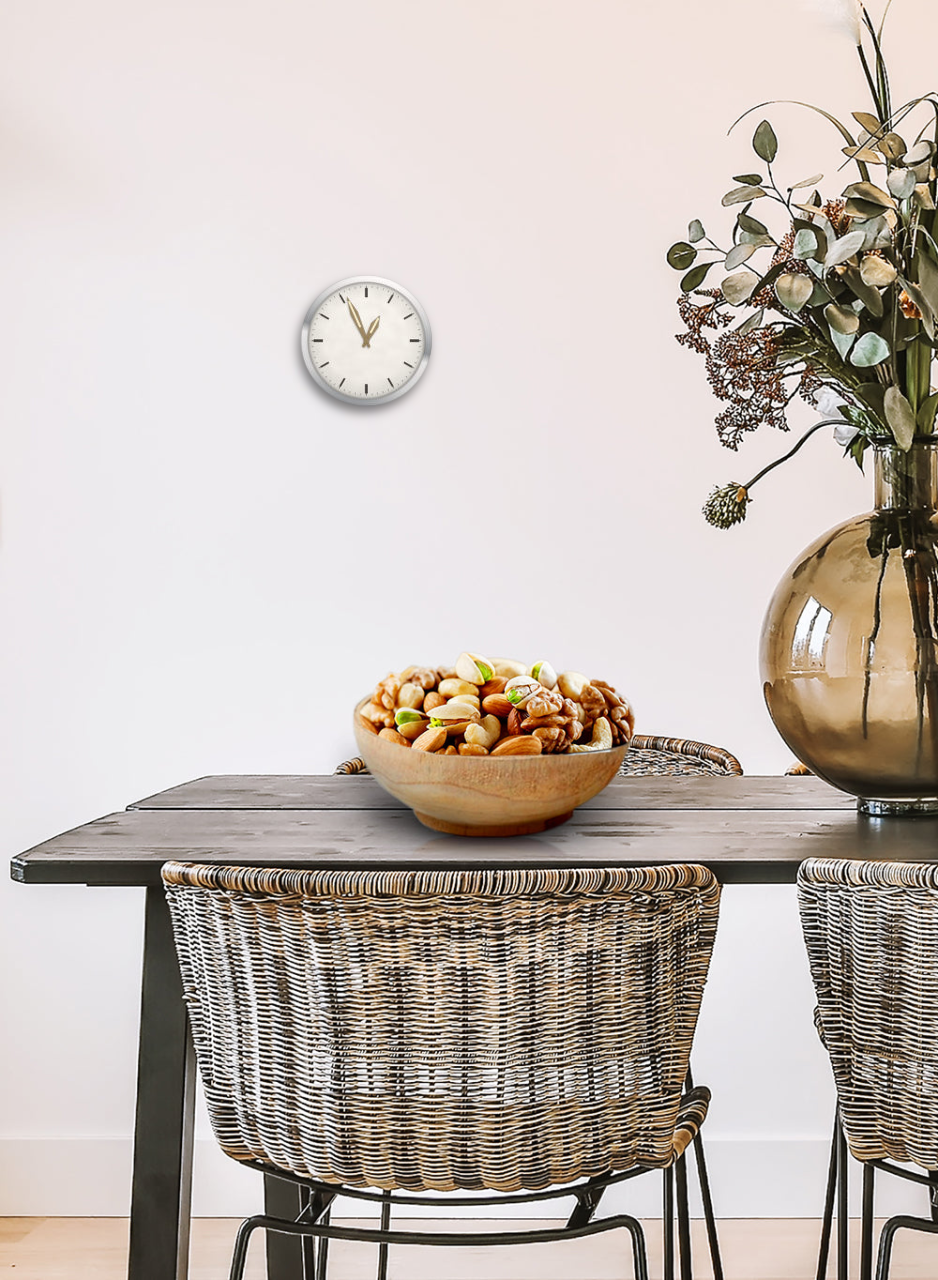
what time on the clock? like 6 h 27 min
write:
12 h 56 min
